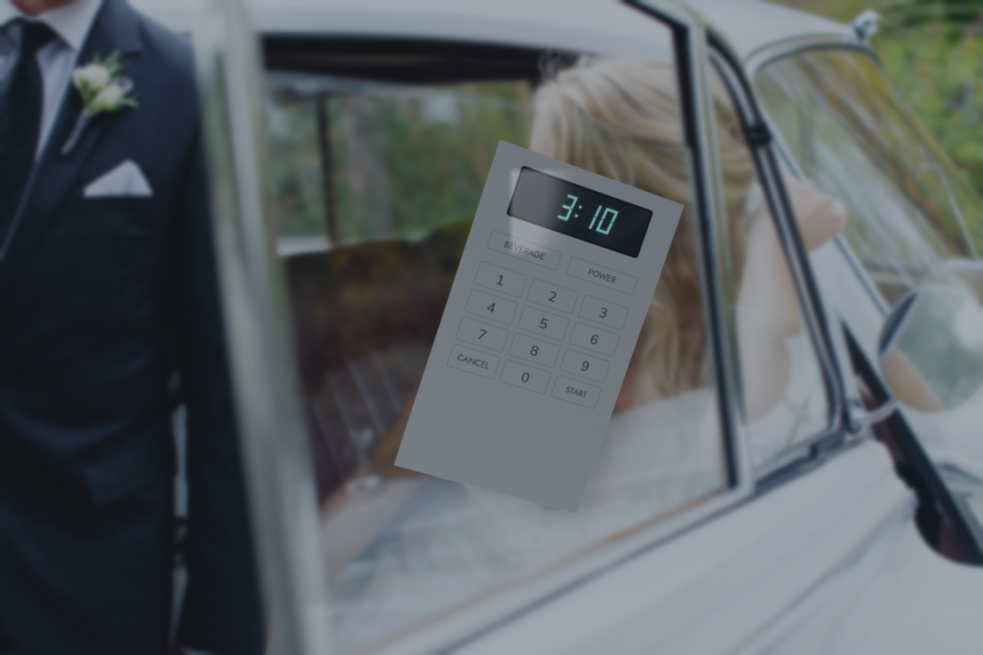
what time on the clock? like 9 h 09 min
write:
3 h 10 min
